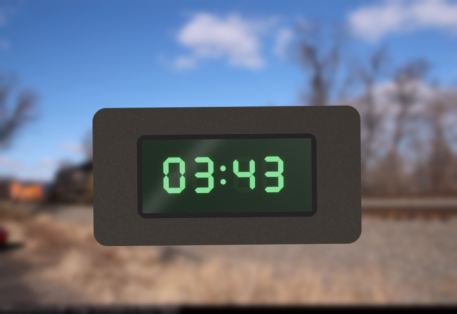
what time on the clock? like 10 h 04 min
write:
3 h 43 min
